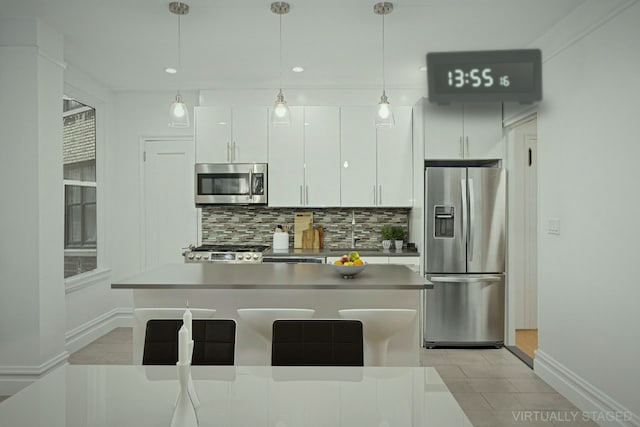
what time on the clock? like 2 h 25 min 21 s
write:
13 h 55 min 16 s
